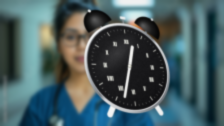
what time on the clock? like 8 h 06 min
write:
12 h 33 min
